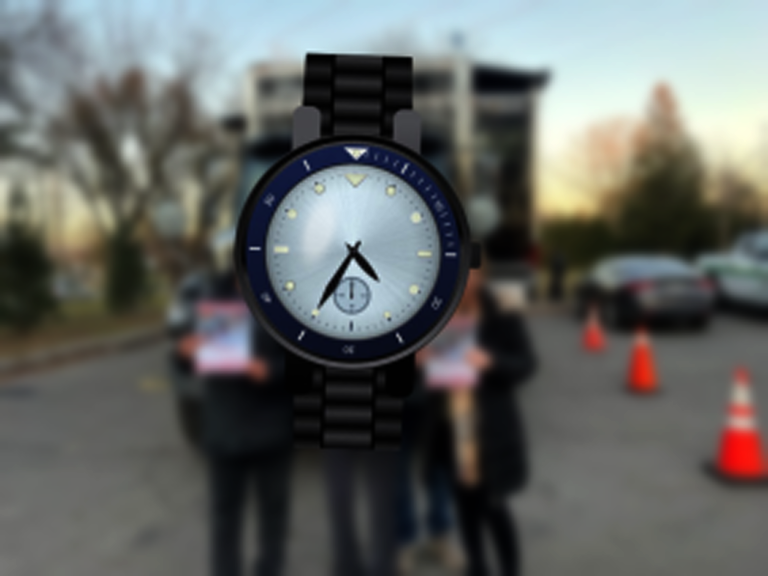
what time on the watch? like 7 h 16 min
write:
4 h 35 min
